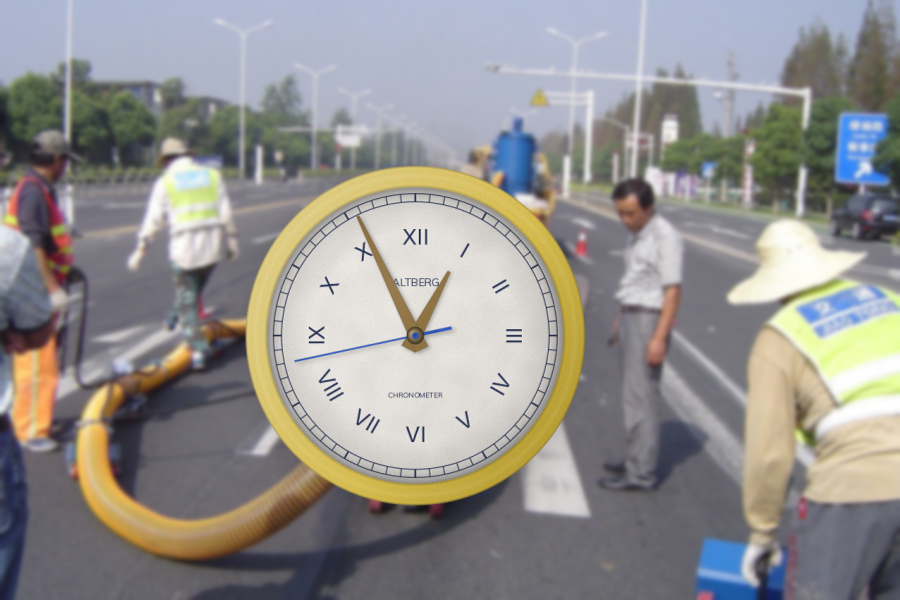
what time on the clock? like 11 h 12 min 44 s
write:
12 h 55 min 43 s
